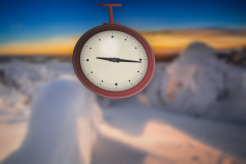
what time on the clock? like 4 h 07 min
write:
9 h 16 min
